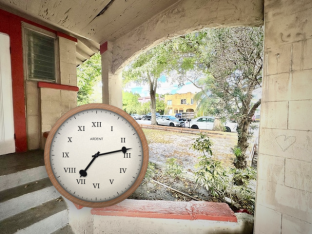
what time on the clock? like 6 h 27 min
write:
7 h 13 min
